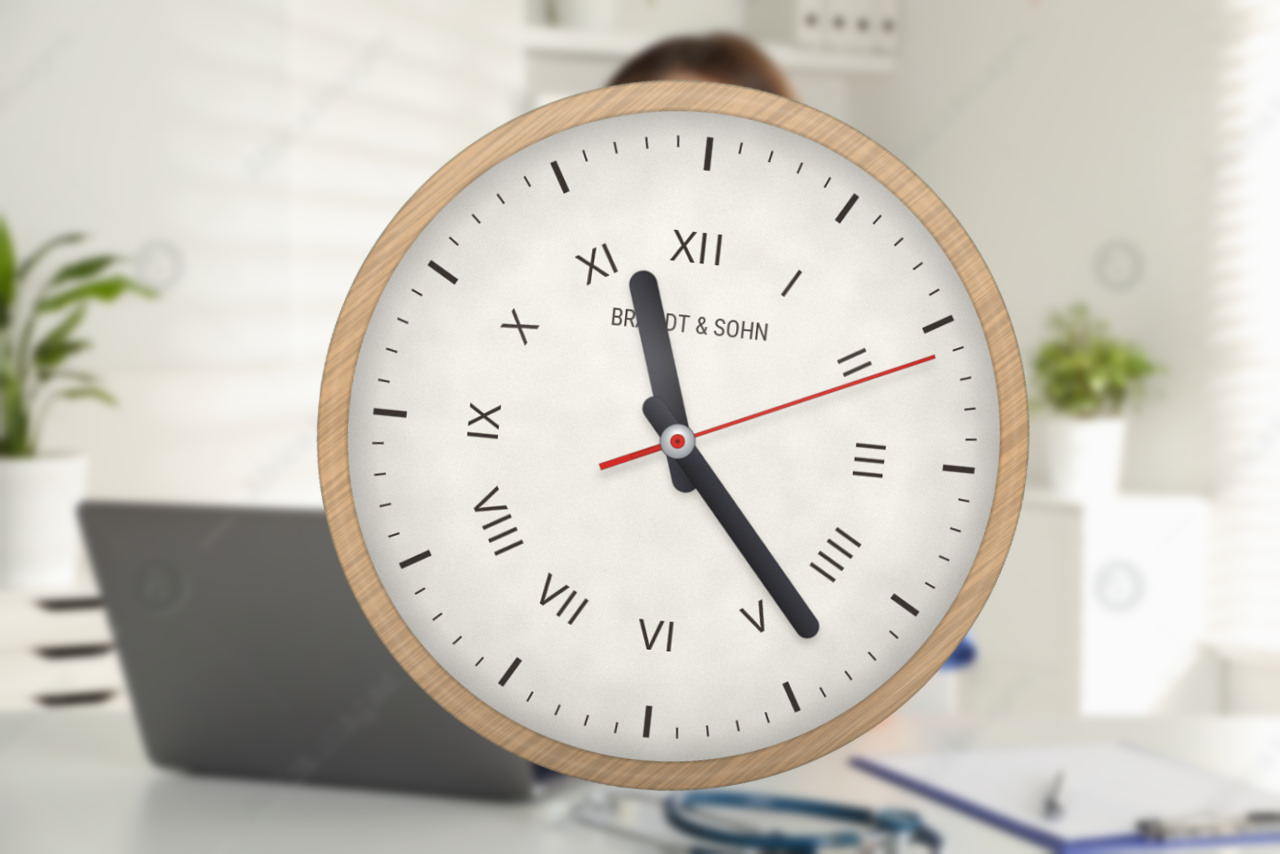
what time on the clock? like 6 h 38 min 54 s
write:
11 h 23 min 11 s
